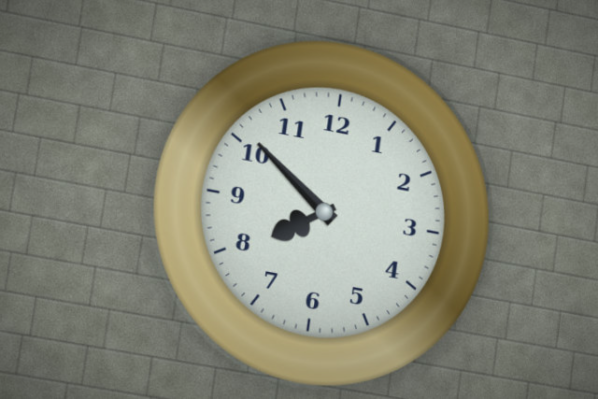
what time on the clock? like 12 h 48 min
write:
7 h 51 min
